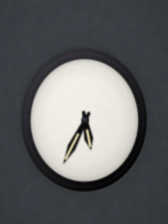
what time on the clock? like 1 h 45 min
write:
5 h 35 min
